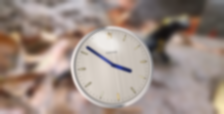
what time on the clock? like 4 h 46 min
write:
3 h 52 min
